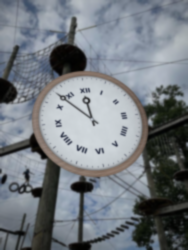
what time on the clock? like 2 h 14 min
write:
11 h 53 min
